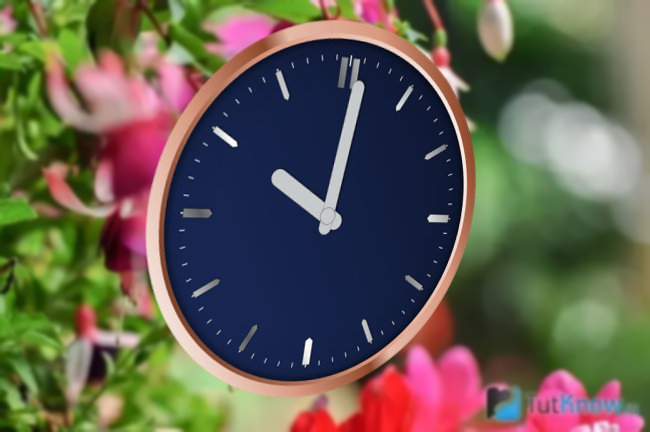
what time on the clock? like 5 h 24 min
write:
10 h 01 min
